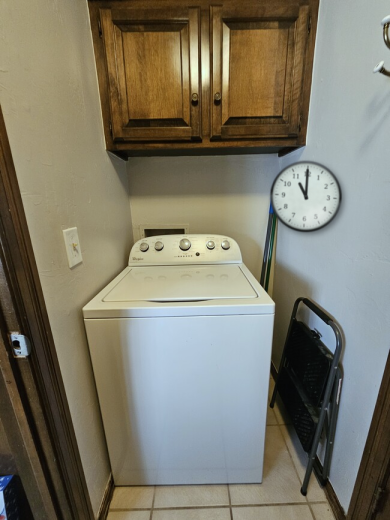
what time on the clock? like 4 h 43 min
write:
11 h 00 min
